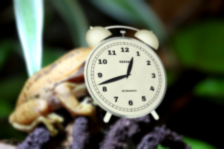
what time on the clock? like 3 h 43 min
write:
12 h 42 min
